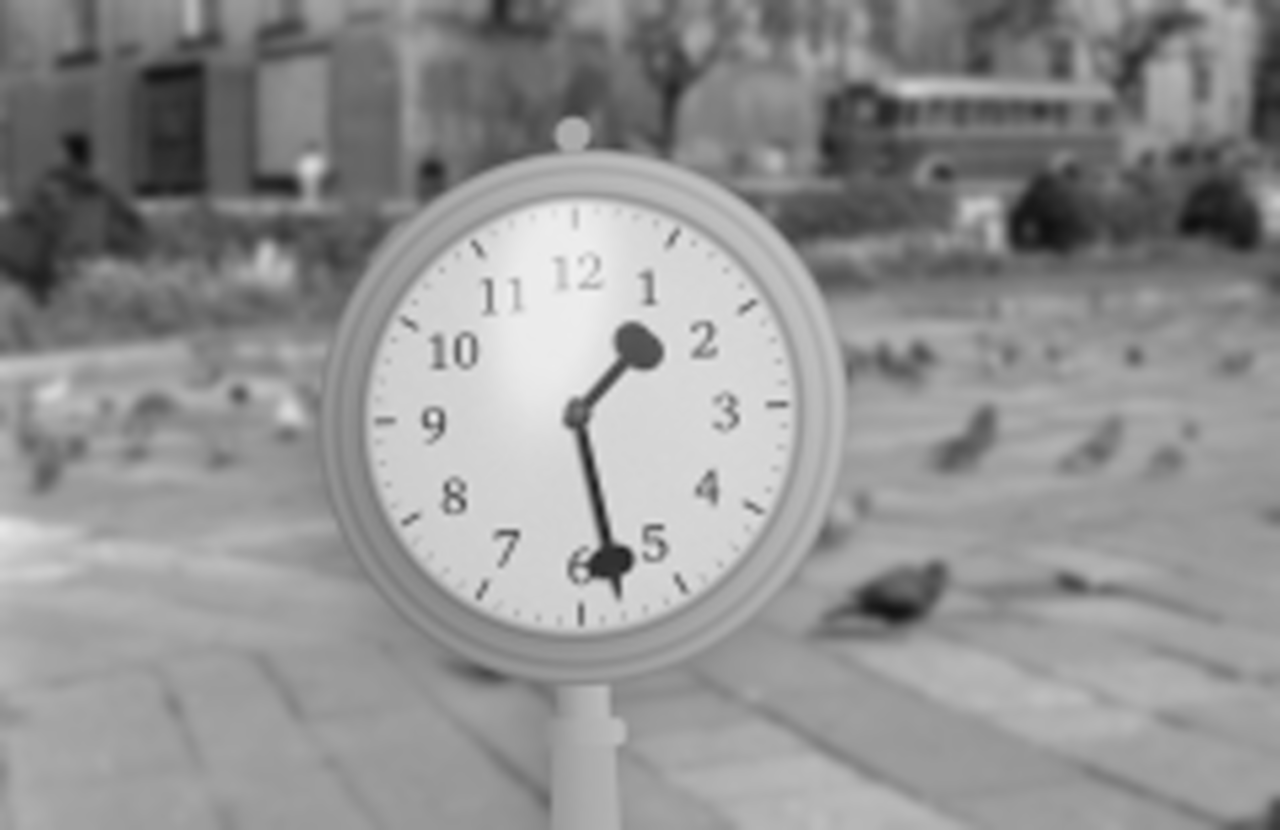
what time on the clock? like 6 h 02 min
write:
1 h 28 min
